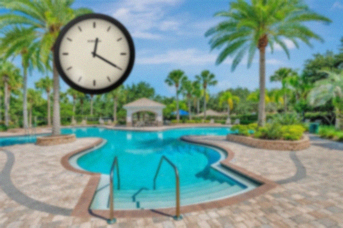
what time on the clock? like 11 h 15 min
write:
12 h 20 min
